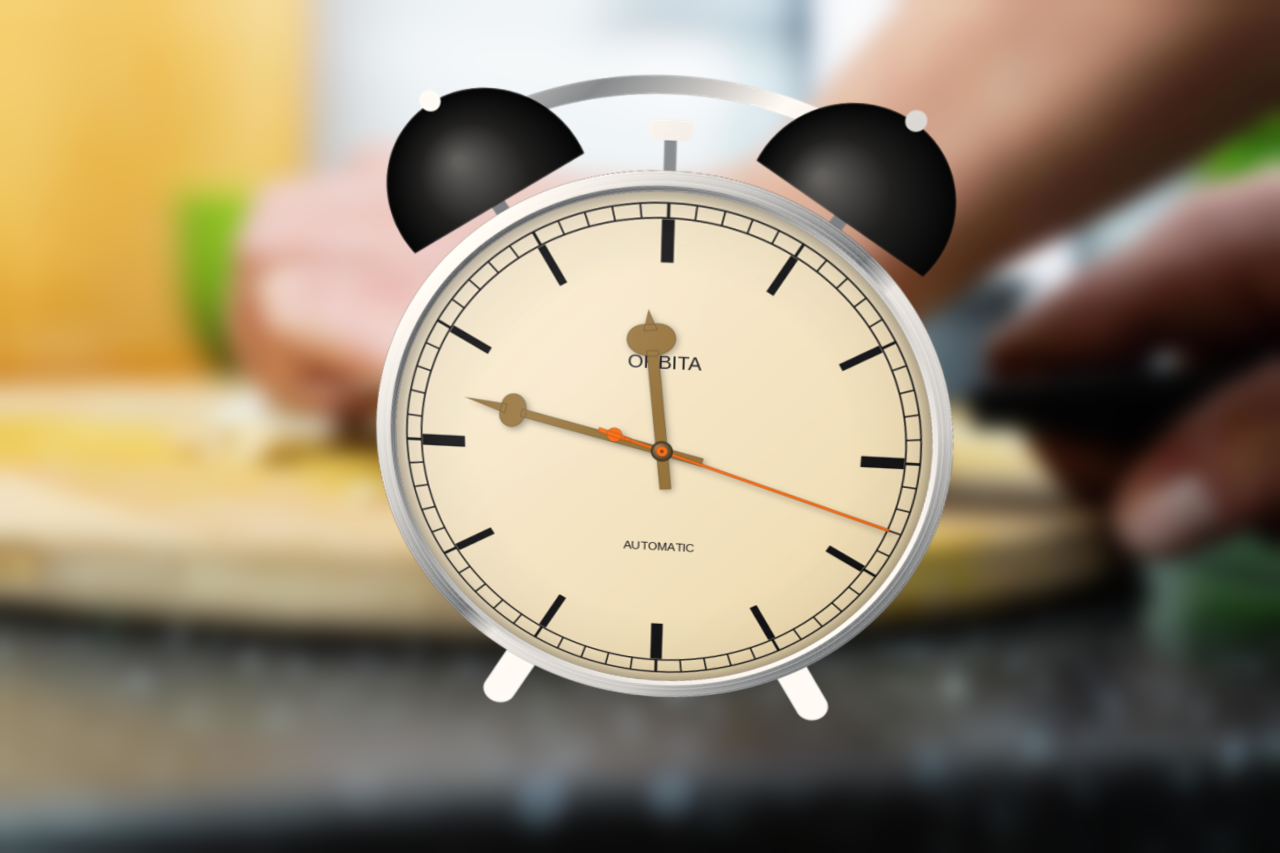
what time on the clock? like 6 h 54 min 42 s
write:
11 h 47 min 18 s
